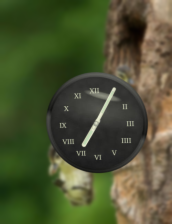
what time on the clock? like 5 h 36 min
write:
7 h 05 min
